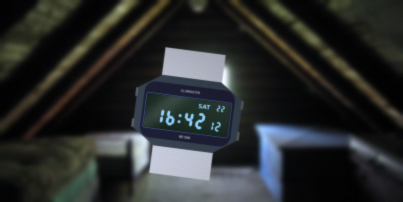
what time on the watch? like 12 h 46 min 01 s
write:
16 h 42 min 12 s
